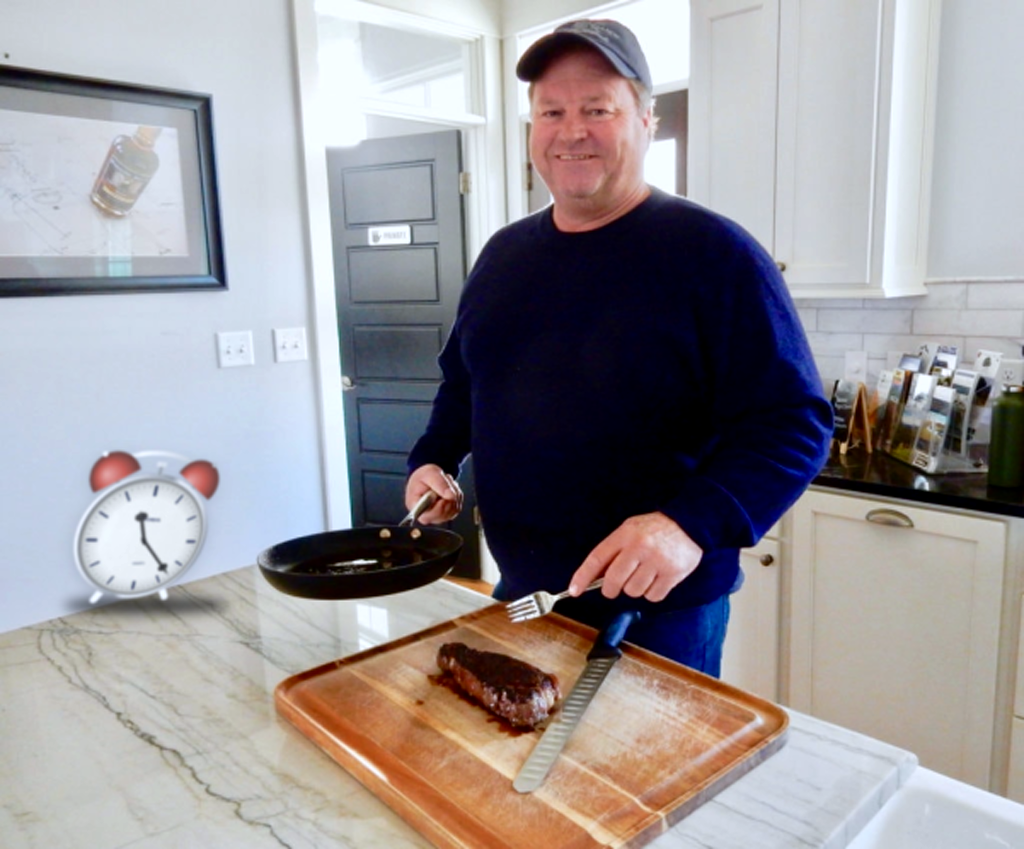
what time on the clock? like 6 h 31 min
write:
11 h 23 min
